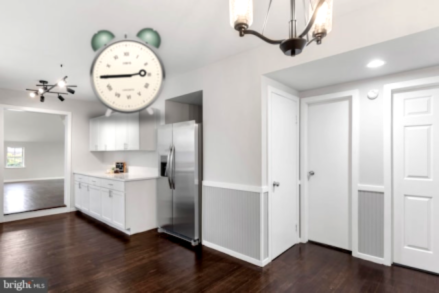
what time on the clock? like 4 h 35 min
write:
2 h 45 min
